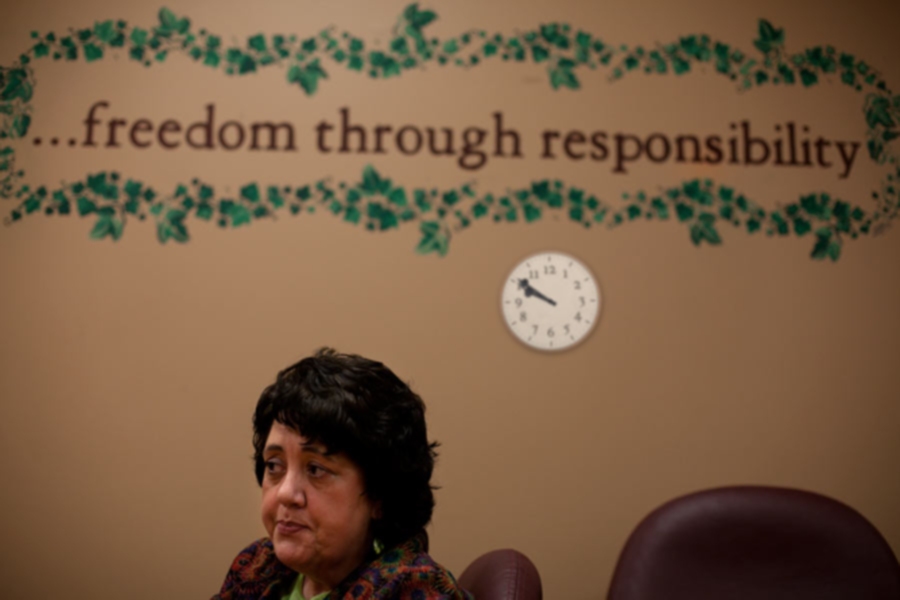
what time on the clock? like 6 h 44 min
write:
9 h 51 min
